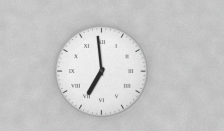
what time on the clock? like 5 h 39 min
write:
6 h 59 min
